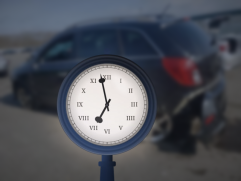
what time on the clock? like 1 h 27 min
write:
6 h 58 min
